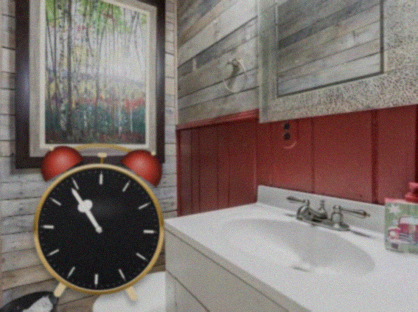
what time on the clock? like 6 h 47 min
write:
10 h 54 min
